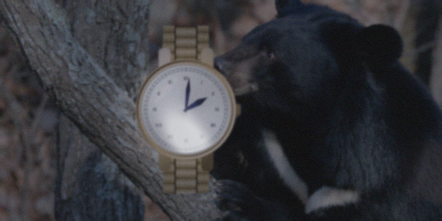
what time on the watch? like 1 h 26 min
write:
2 h 01 min
